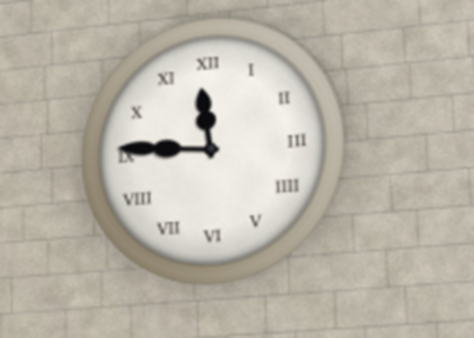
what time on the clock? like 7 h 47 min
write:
11 h 46 min
